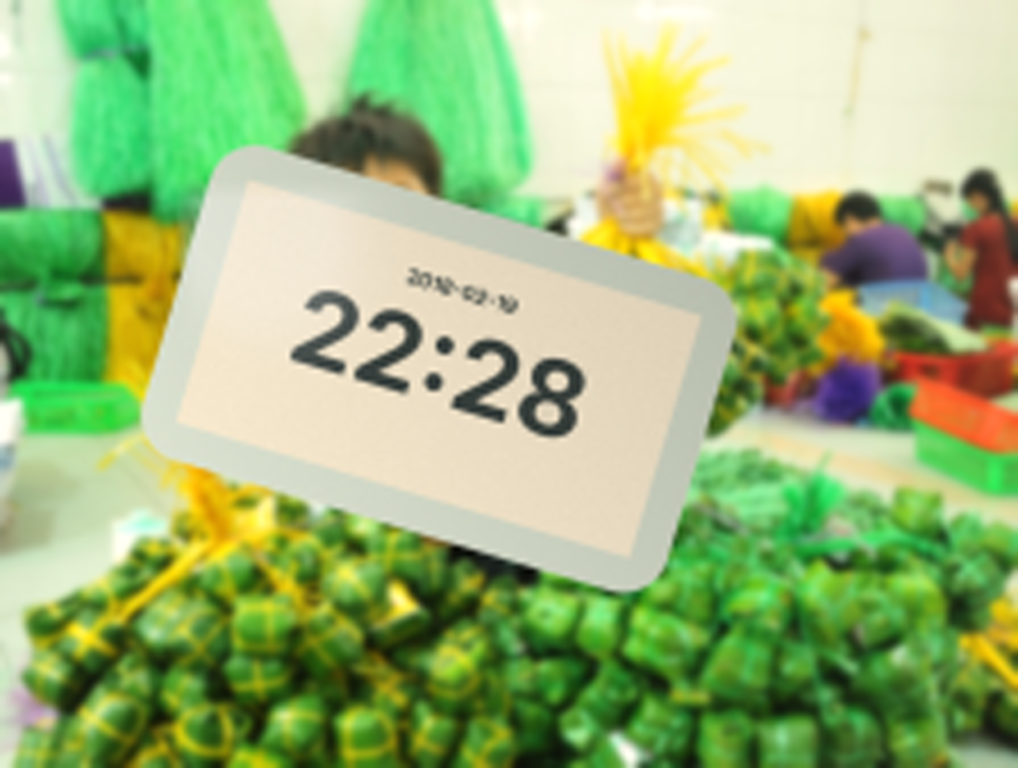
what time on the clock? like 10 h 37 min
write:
22 h 28 min
